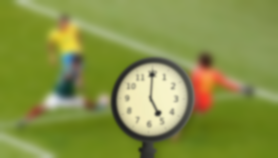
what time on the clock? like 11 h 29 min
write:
5 h 00 min
